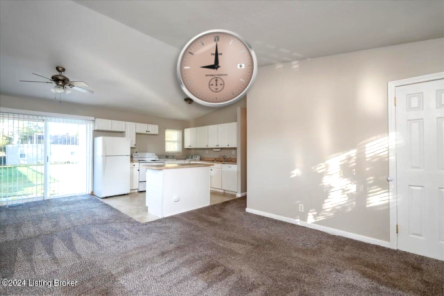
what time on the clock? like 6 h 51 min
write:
9 h 00 min
